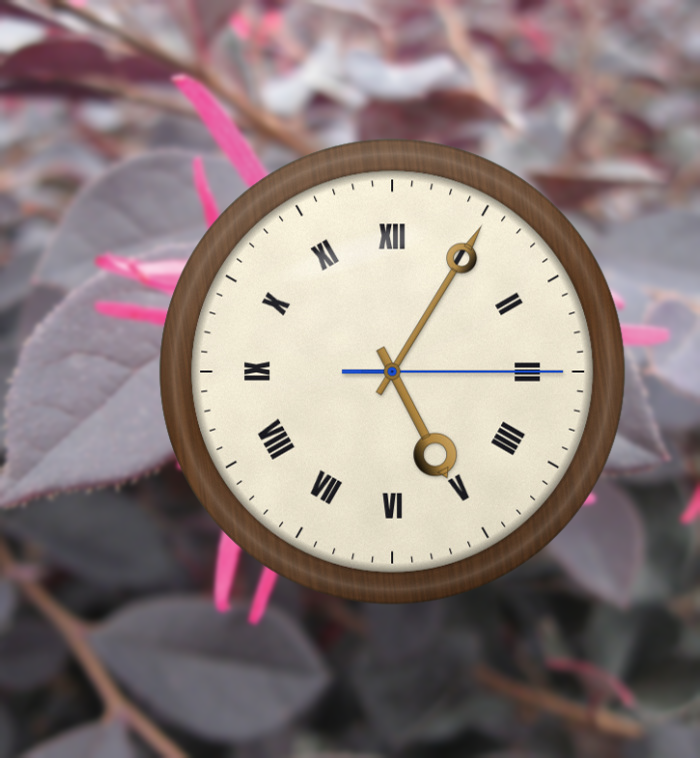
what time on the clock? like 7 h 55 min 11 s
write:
5 h 05 min 15 s
